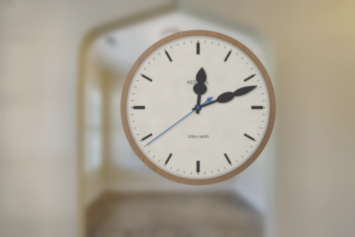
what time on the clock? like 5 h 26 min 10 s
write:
12 h 11 min 39 s
